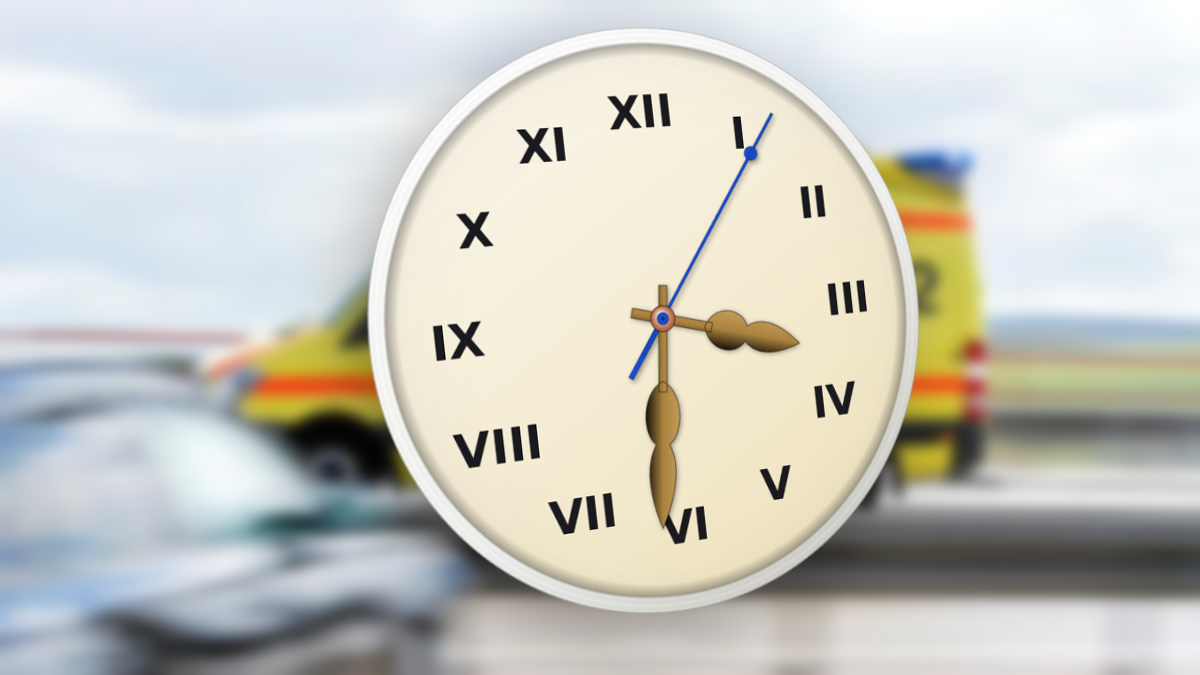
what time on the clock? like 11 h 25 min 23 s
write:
3 h 31 min 06 s
